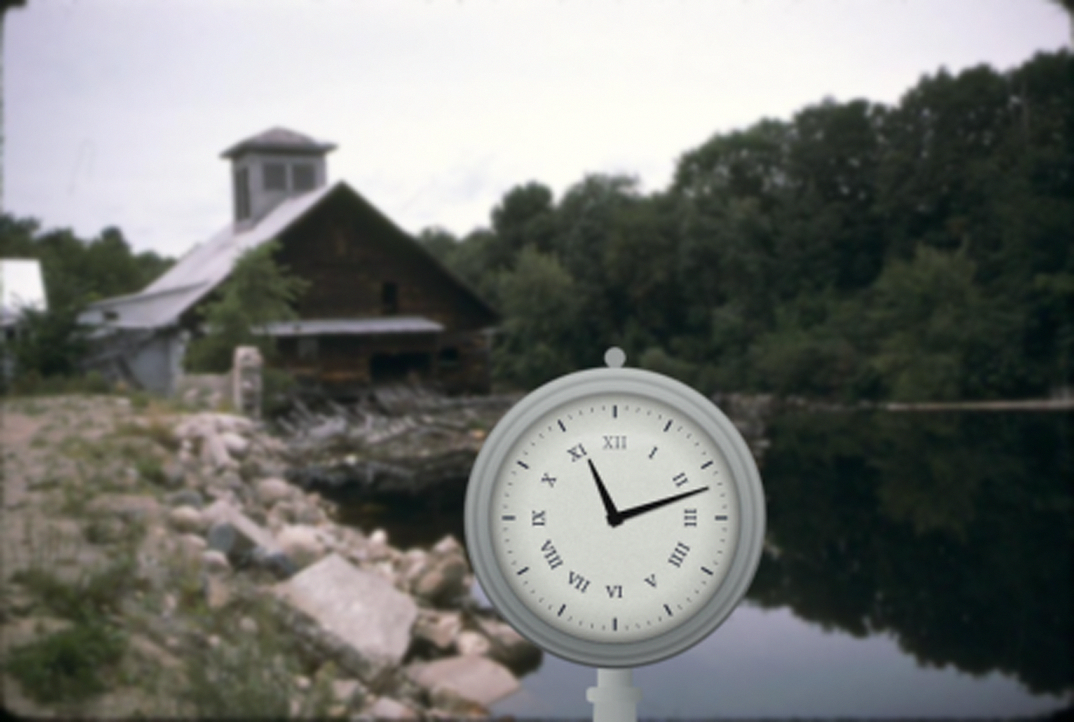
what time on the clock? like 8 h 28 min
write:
11 h 12 min
